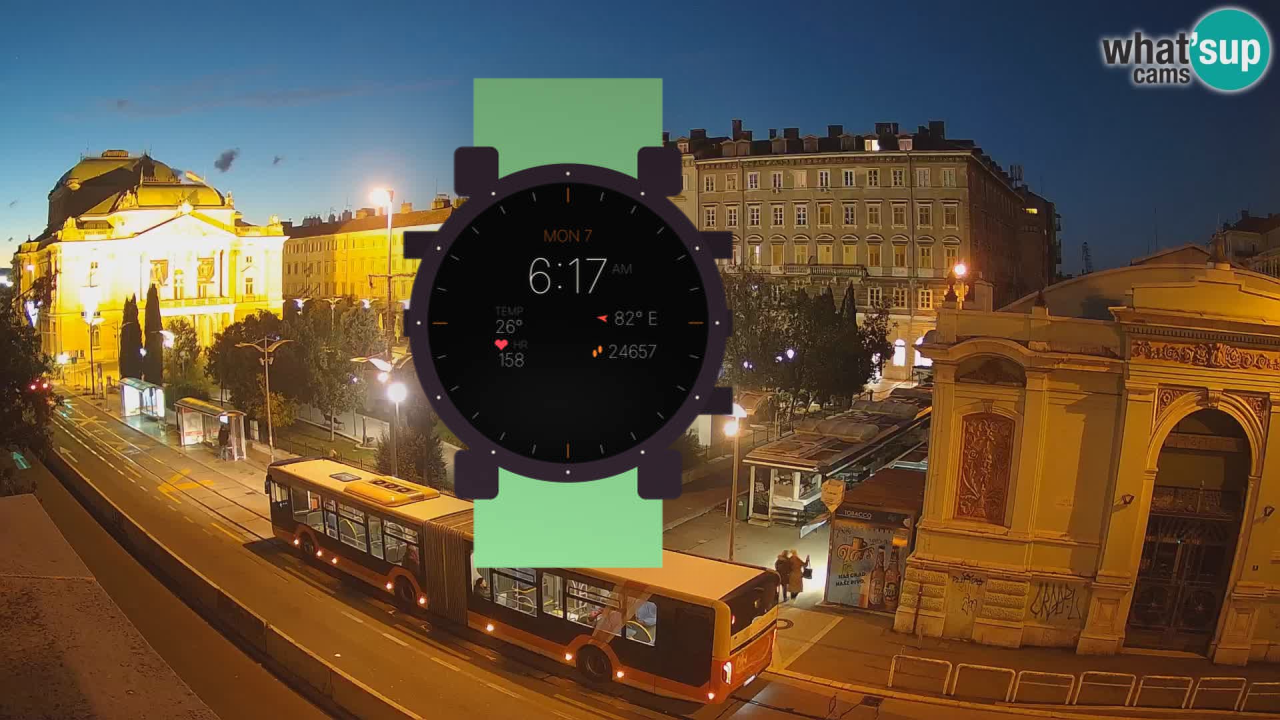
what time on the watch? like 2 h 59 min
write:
6 h 17 min
